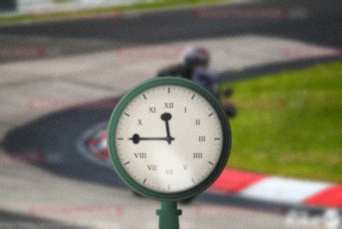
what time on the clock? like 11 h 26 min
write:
11 h 45 min
